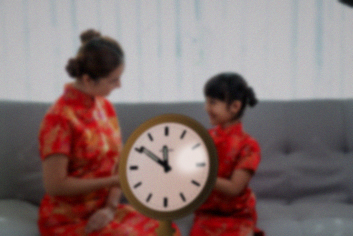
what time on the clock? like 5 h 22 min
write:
11 h 51 min
